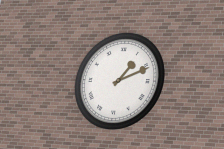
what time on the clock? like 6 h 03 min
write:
1 h 11 min
